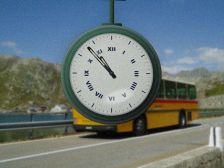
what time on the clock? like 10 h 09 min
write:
10 h 53 min
